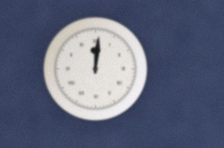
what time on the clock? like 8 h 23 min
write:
12 h 01 min
